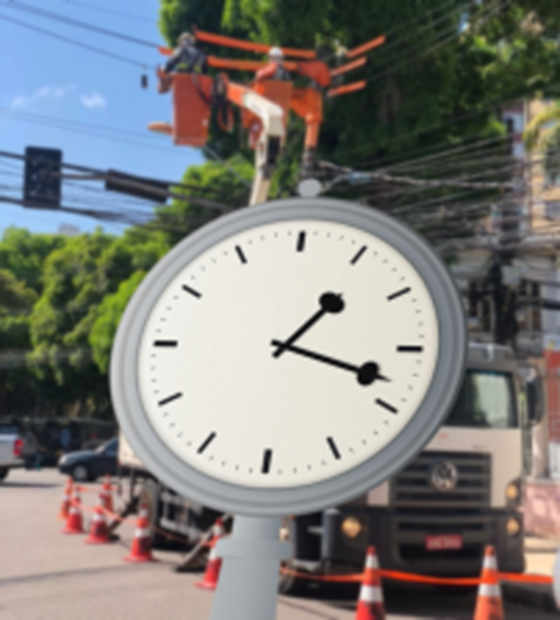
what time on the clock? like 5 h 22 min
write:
1 h 18 min
